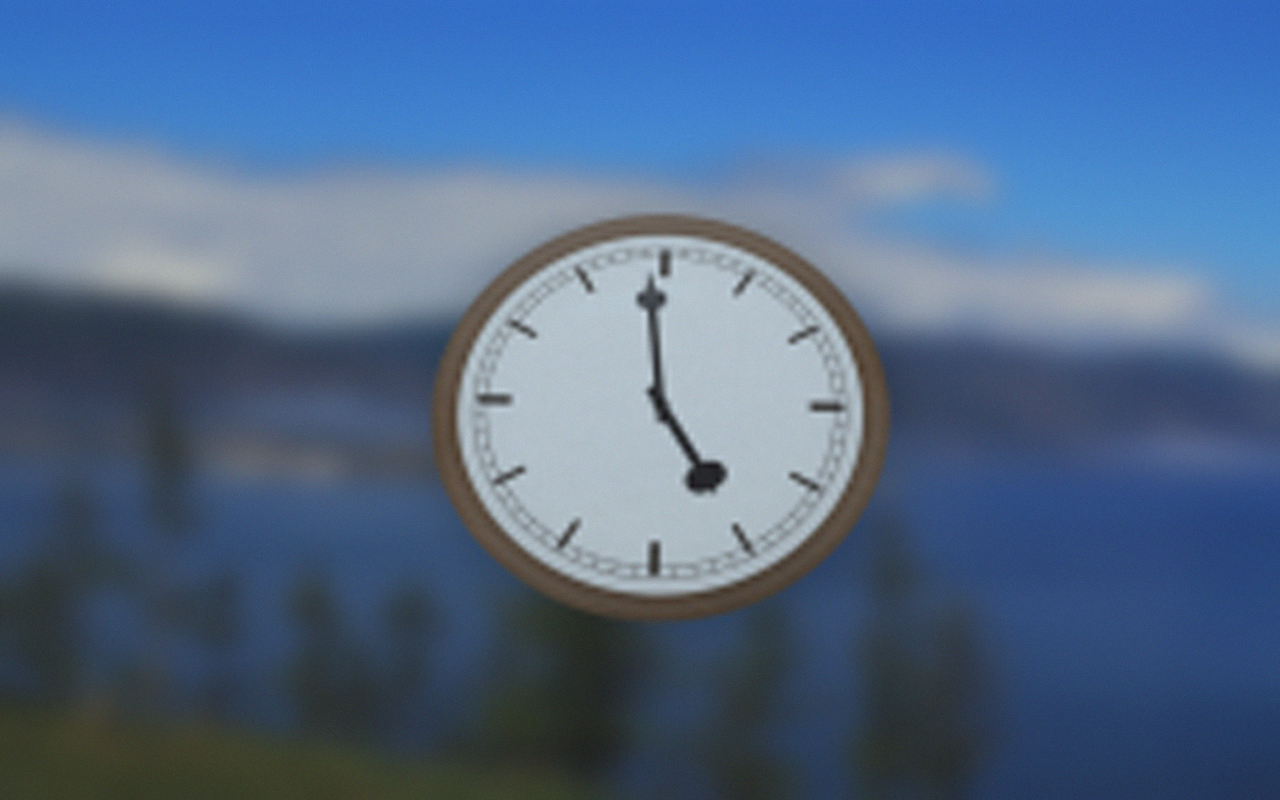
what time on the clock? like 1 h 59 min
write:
4 h 59 min
